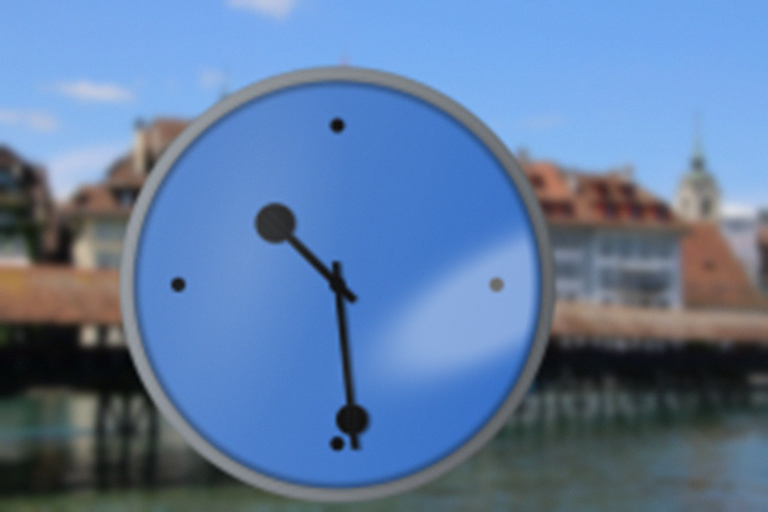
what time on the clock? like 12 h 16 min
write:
10 h 29 min
